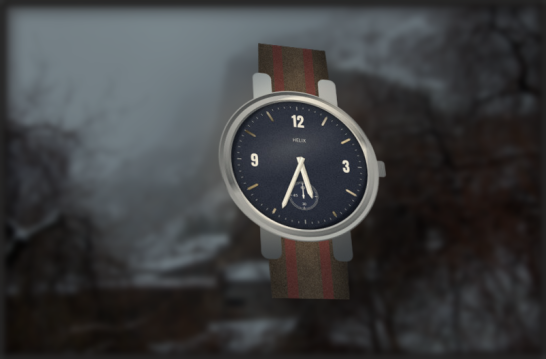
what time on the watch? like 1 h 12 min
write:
5 h 34 min
